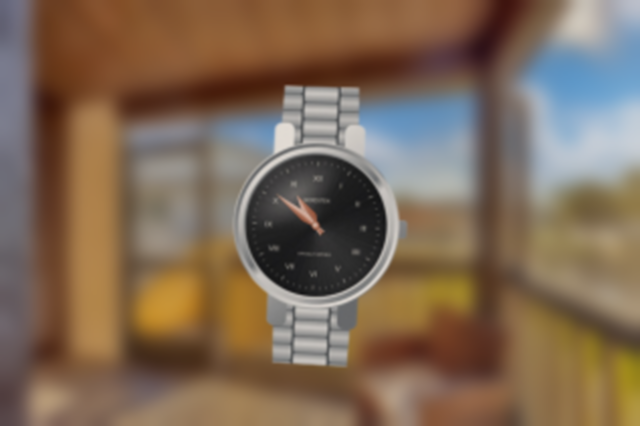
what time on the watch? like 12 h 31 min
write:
10 h 51 min
